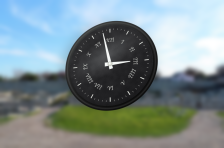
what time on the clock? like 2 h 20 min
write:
2 h 58 min
